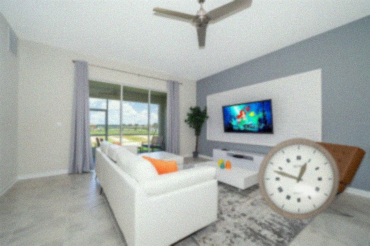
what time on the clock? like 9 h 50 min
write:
12 h 48 min
